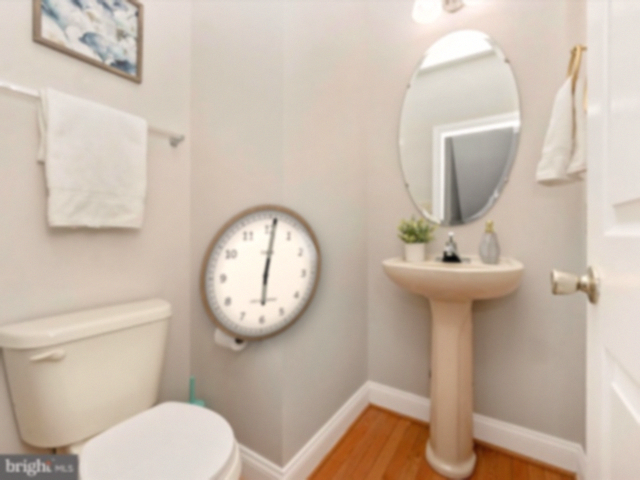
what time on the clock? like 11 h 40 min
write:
6 h 01 min
